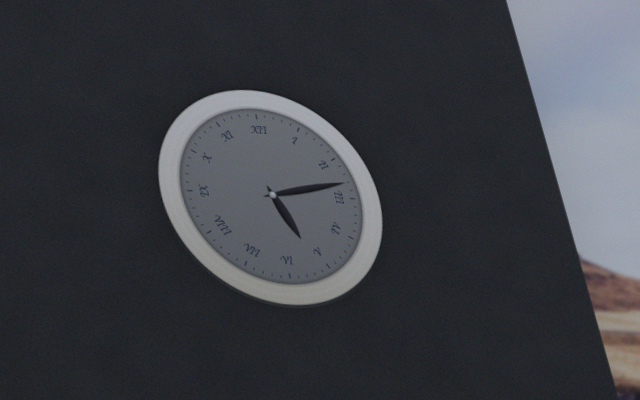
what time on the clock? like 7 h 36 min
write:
5 h 13 min
